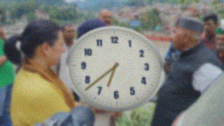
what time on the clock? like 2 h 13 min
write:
6 h 38 min
